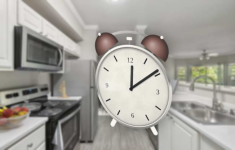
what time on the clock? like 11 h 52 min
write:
12 h 09 min
